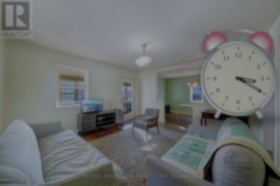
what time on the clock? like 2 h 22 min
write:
3 h 20 min
